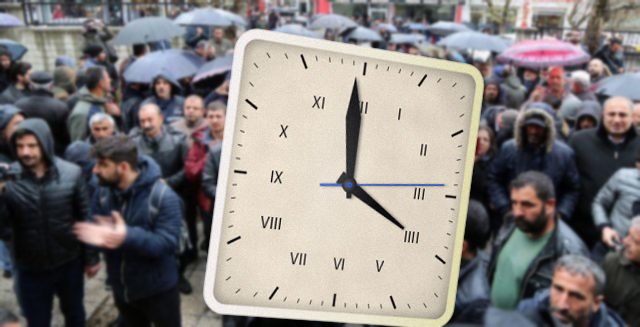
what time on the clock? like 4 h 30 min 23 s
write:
3 h 59 min 14 s
